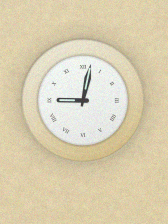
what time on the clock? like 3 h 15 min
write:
9 h 02 min
